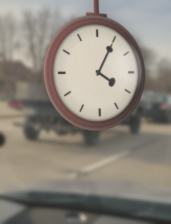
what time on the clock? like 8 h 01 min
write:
4 h 05 min
